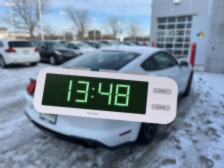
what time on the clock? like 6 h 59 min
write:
13 h 48 min
